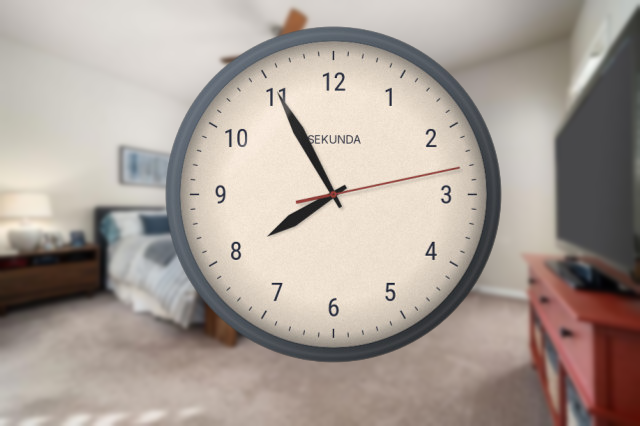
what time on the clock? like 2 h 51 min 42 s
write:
7 h 55 min 13 s
